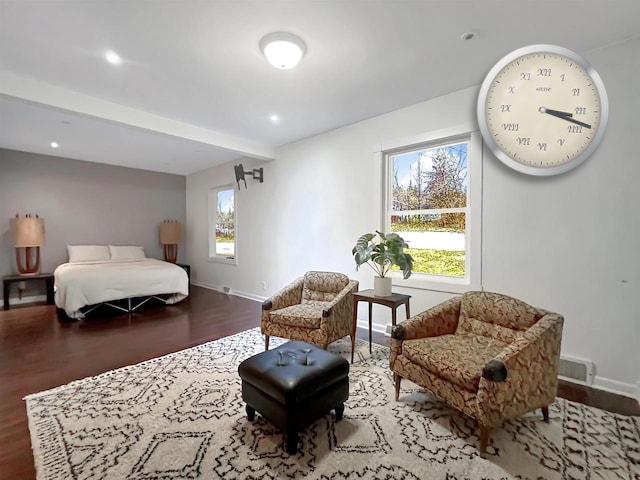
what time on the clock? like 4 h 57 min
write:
3 h 18 min
